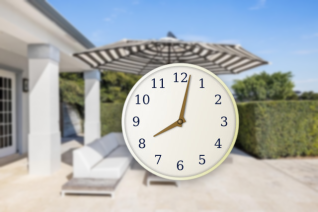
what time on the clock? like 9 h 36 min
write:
8 h 02 min
